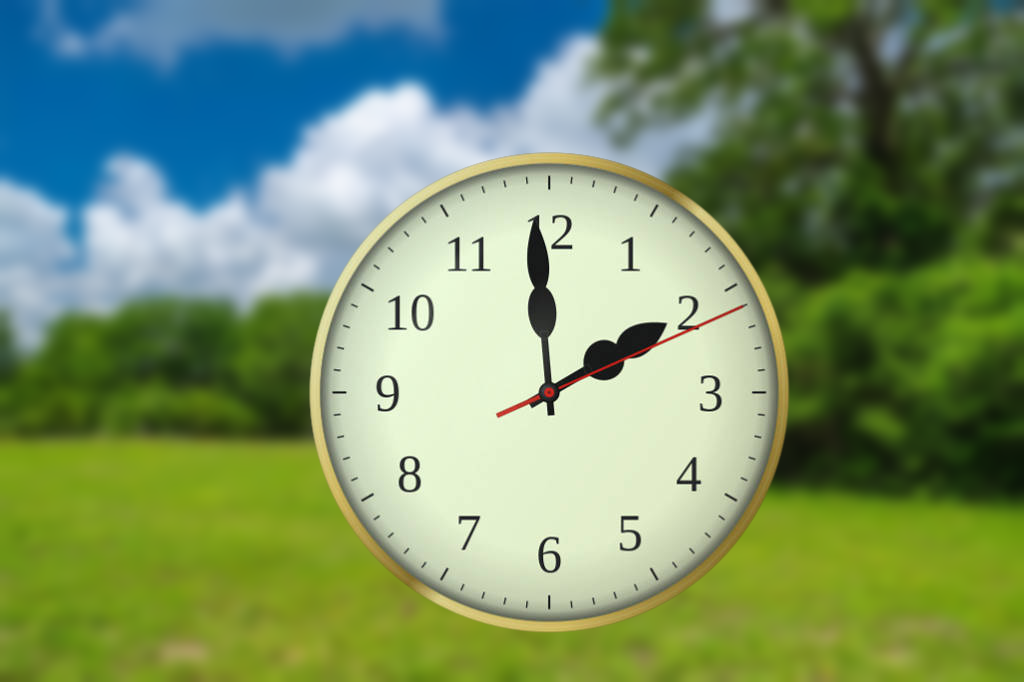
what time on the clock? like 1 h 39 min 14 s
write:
1 h 59 min 11 s
